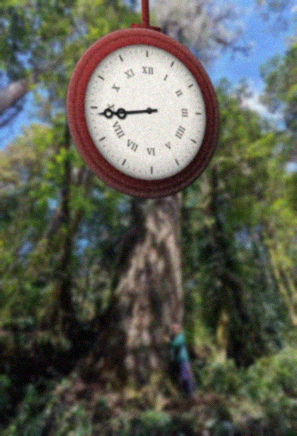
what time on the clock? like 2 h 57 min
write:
8 h 44 min
